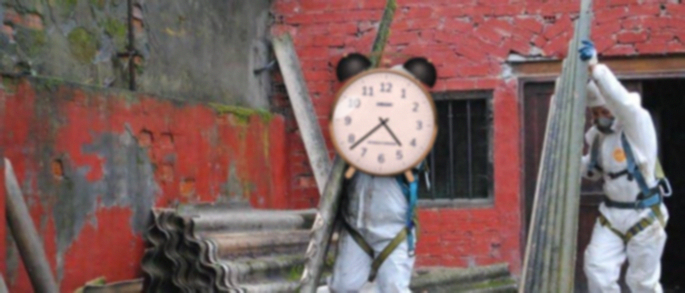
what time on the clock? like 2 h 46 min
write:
4 h 38 min
